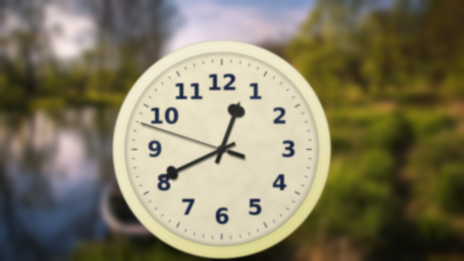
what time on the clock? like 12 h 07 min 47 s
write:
12 h 40 min 48 s
